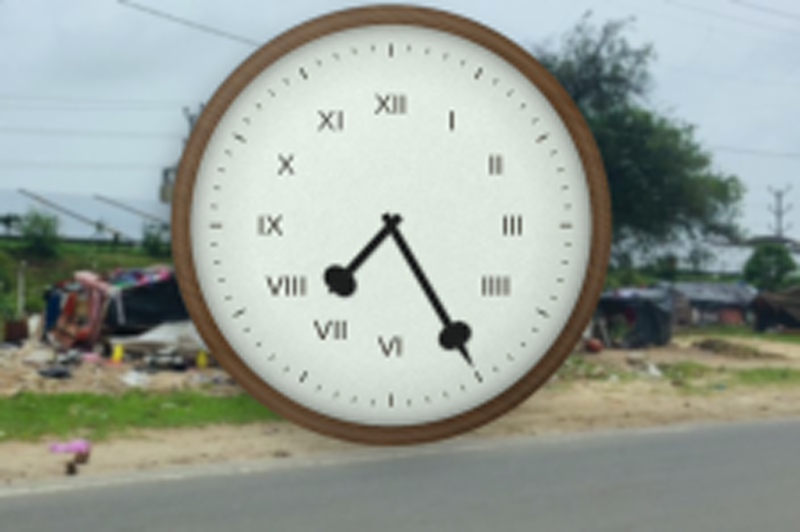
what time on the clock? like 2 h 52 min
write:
7 h 25 min
